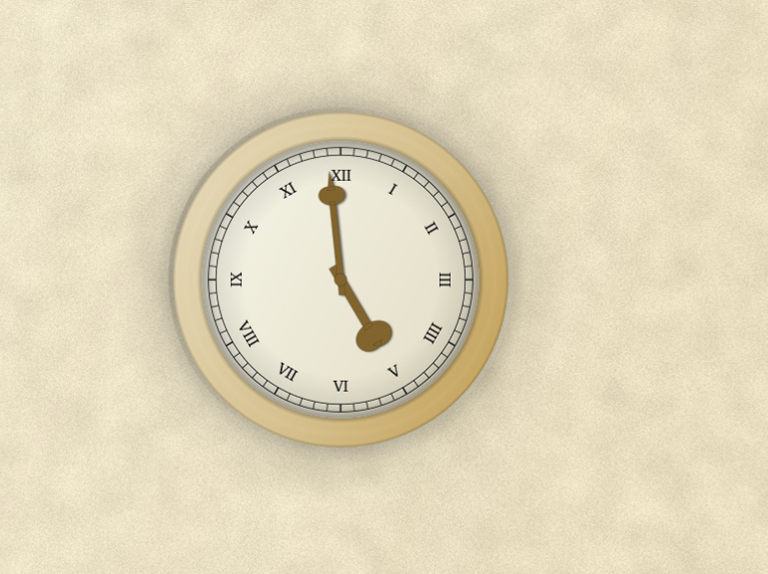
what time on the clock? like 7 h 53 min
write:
4 h 59 min
